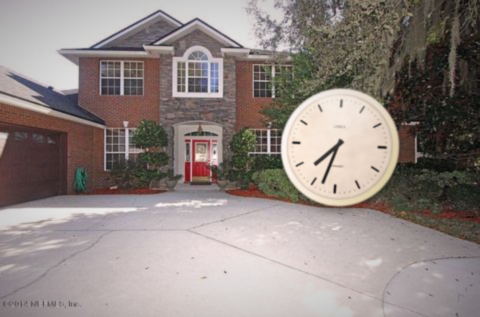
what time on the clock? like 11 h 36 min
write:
7 h 33 min
